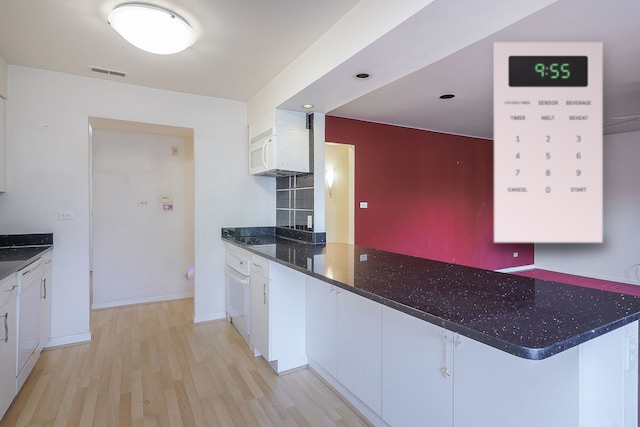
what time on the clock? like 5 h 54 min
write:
9 h 55 min
